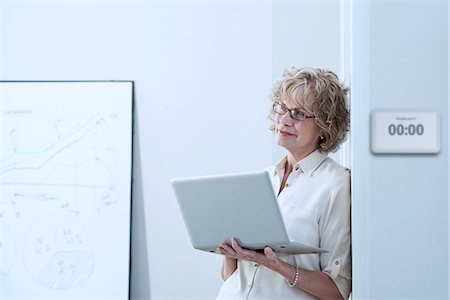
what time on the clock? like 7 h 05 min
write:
0 h 00 min
